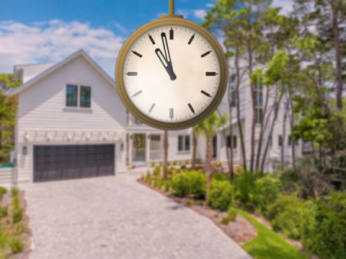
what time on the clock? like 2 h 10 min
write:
10 h 58 min
